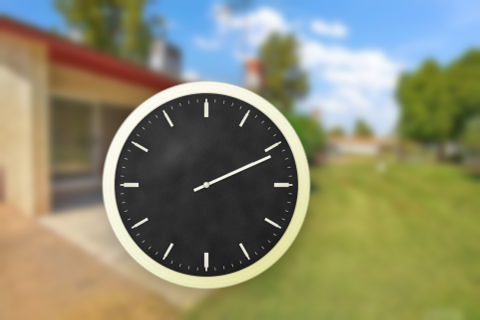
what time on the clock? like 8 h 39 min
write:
2 h 11 min
